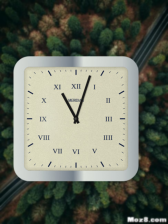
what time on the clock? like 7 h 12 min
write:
11 h 03 min
